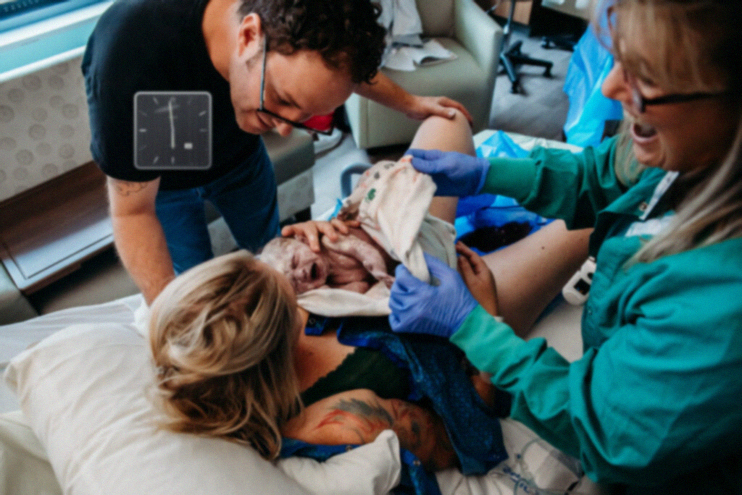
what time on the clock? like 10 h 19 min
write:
5 h 59 min
